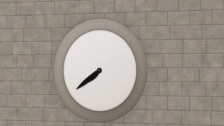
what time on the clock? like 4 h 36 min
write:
7 h 39 min
